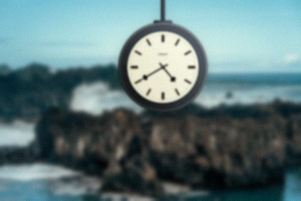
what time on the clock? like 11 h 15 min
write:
4 h 40 min
